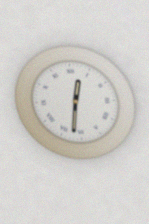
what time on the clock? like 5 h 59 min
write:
12 h 32 min
